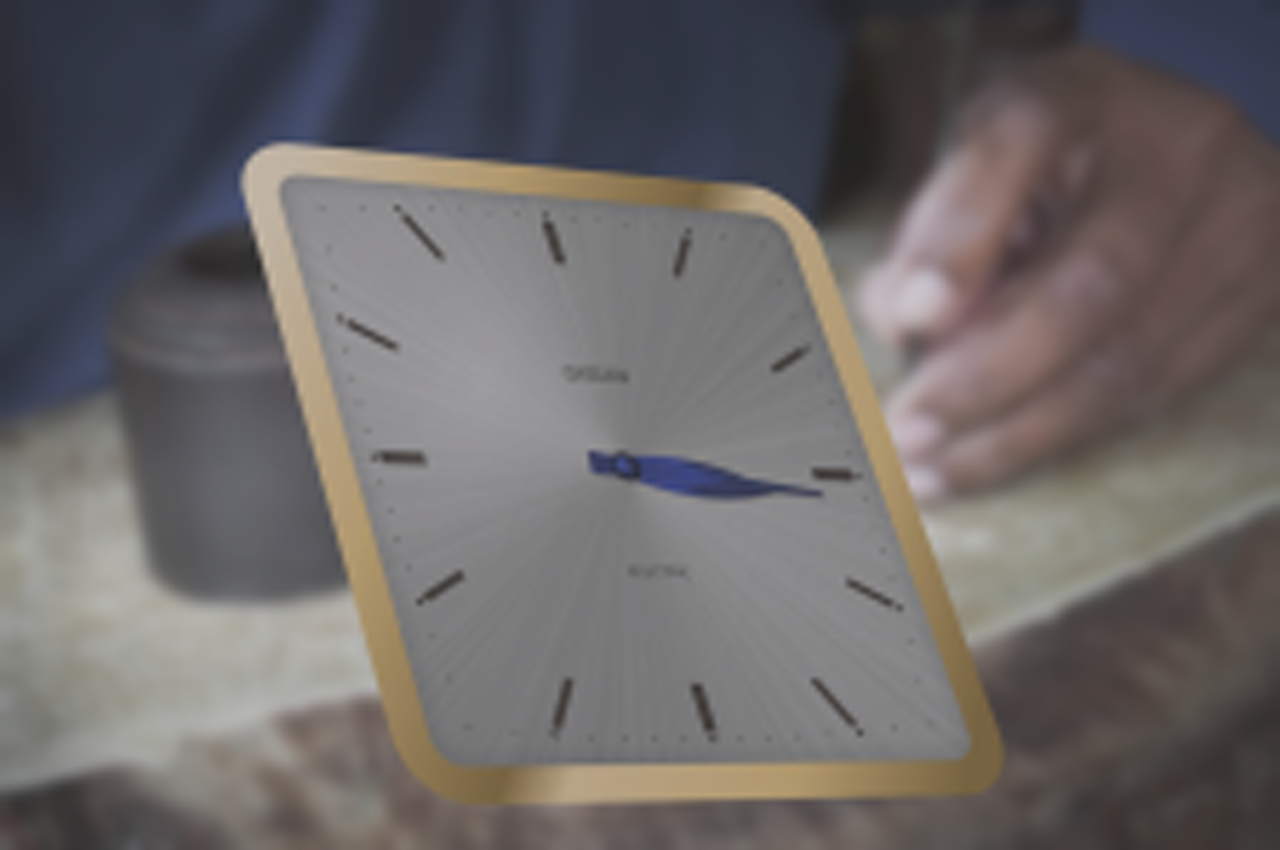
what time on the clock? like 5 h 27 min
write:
3 h 16 min
